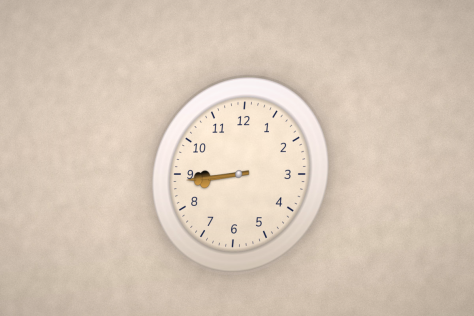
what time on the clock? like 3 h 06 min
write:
8 h 44 min
